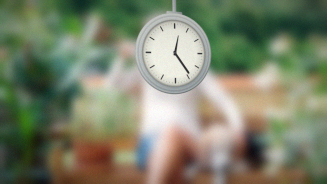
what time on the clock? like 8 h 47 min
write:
12 h 24 min
